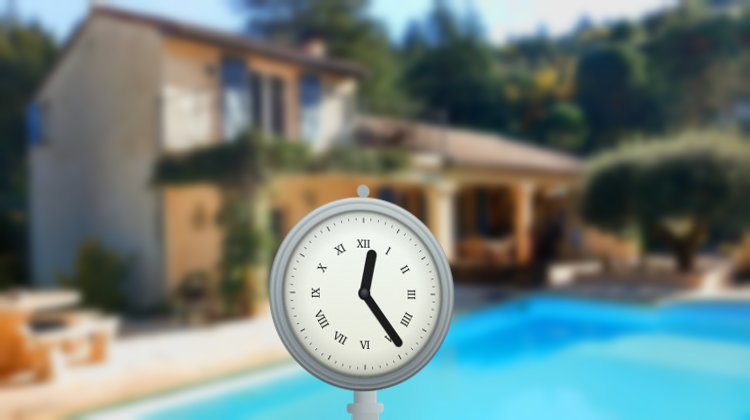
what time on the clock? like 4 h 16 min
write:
12 h 24 min
